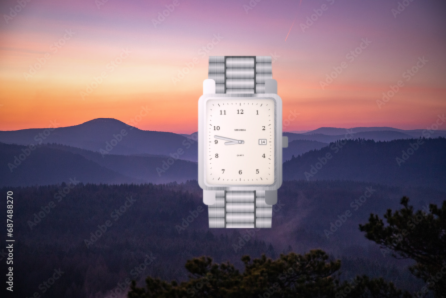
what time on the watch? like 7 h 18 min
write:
8 h 47 min
